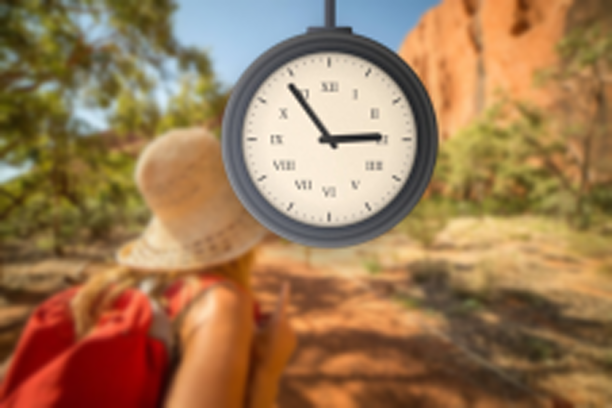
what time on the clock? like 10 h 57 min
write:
2 h 54 min
